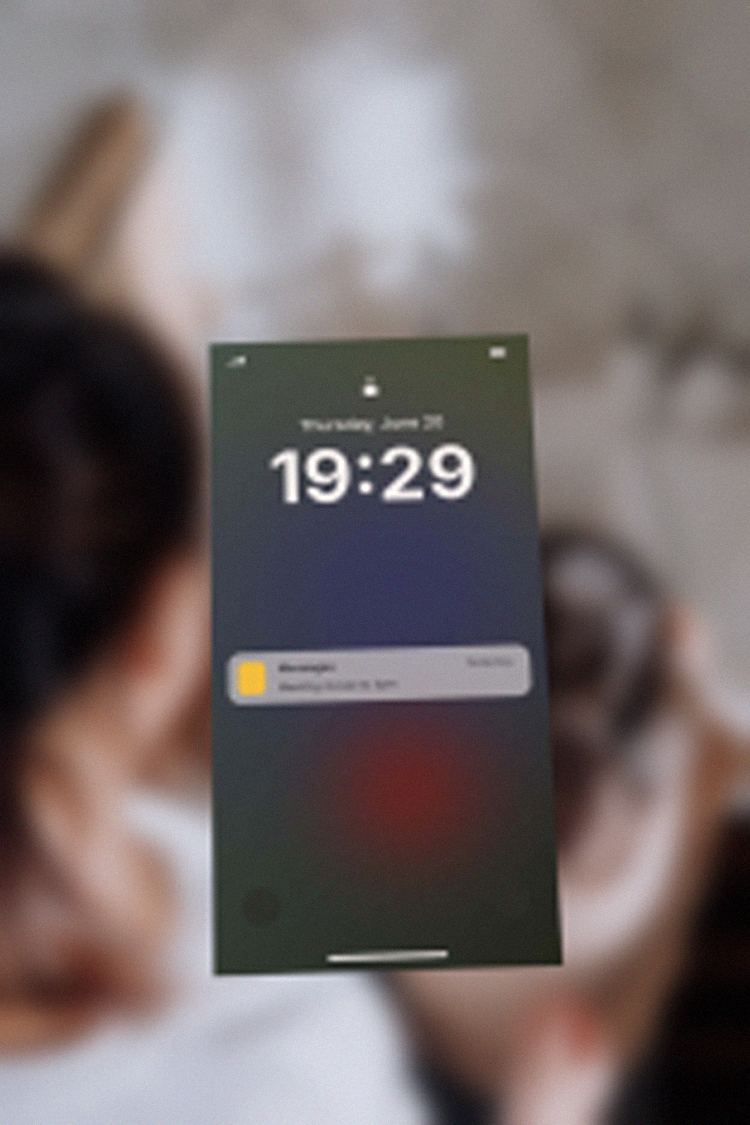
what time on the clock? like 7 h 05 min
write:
19 h 29 min
